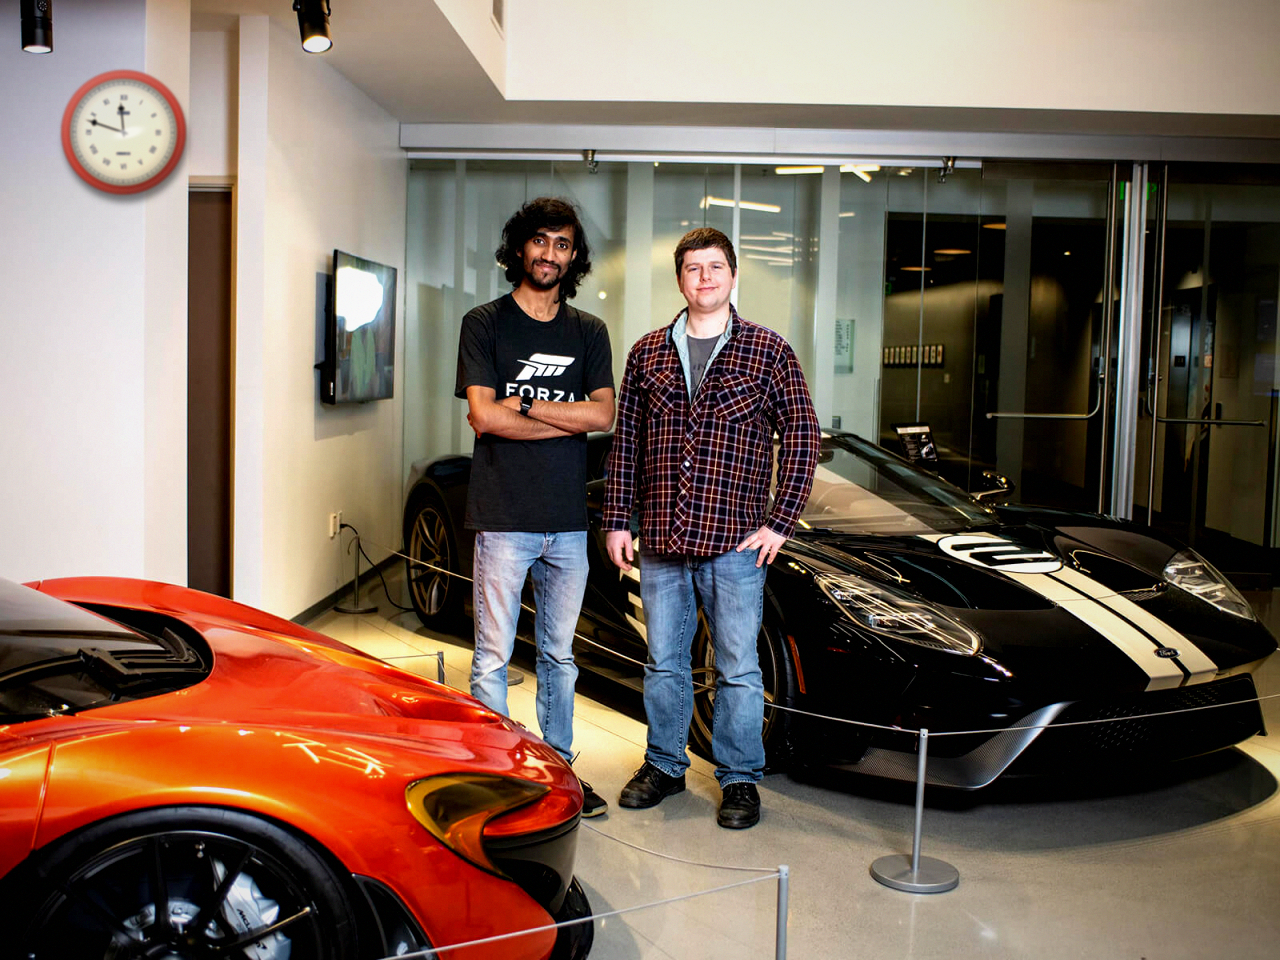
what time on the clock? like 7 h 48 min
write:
11 h 48 min
